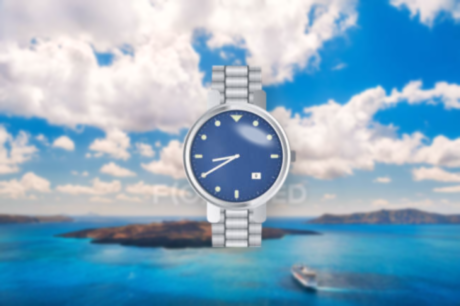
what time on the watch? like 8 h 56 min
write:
8 h 40 min
